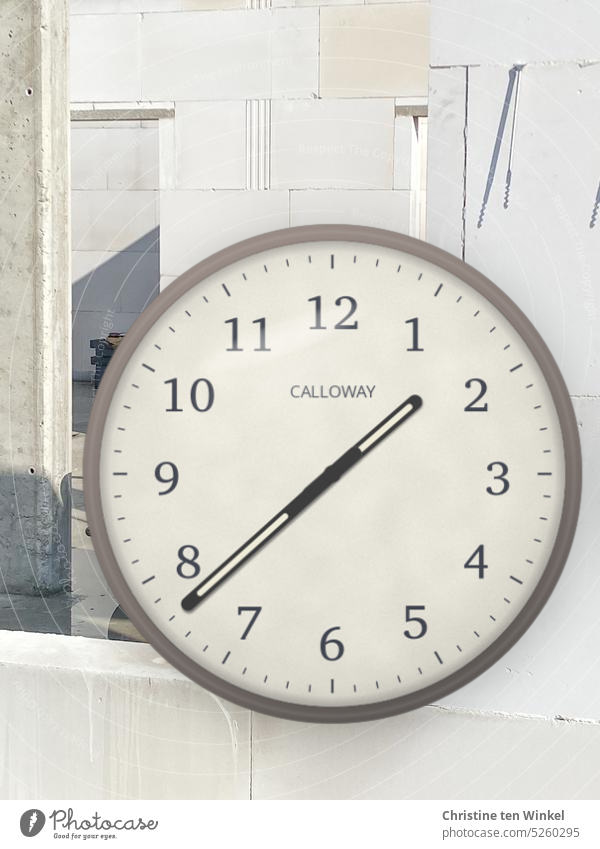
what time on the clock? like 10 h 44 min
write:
1 h 38 min
